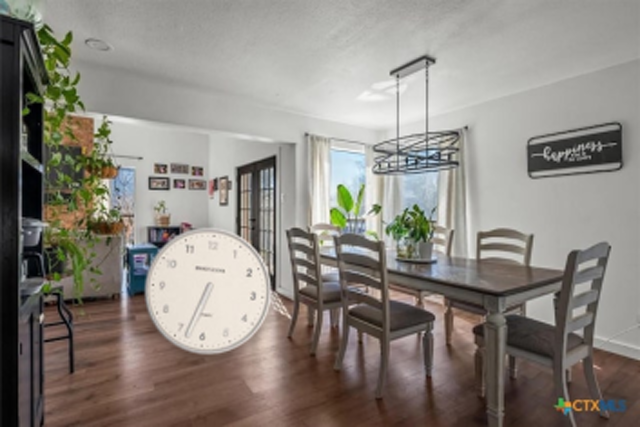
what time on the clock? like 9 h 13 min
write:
6 h 33 min
